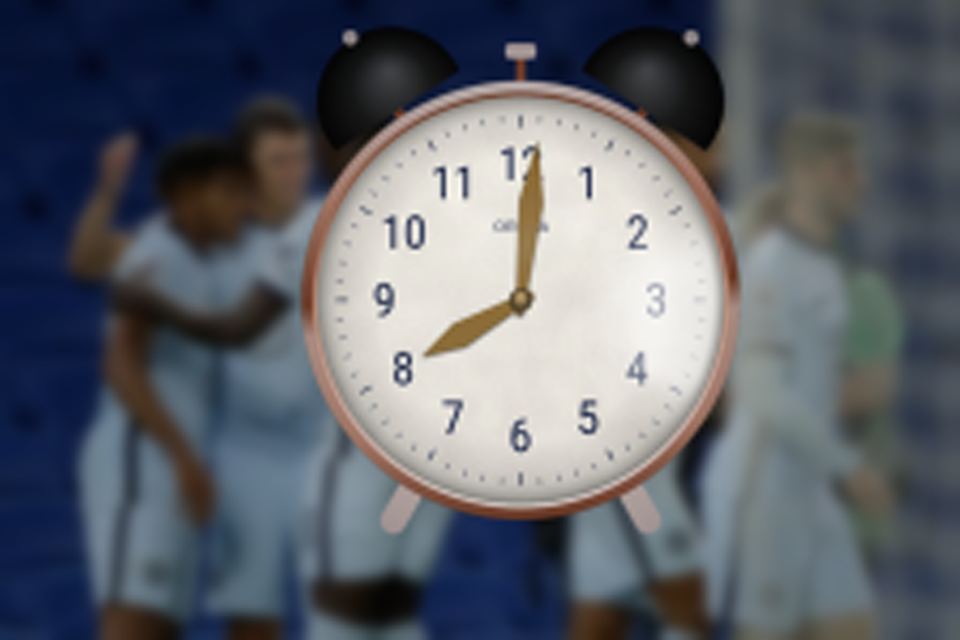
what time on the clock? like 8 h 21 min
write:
8 h 01 min
